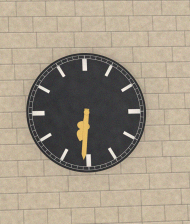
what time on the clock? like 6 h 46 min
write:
6 h 31 min
